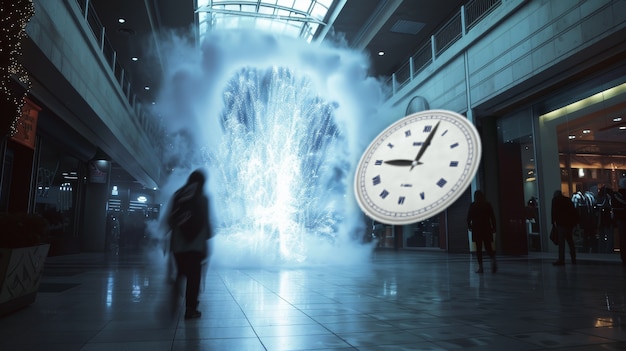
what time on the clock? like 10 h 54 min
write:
9 h 02 min
